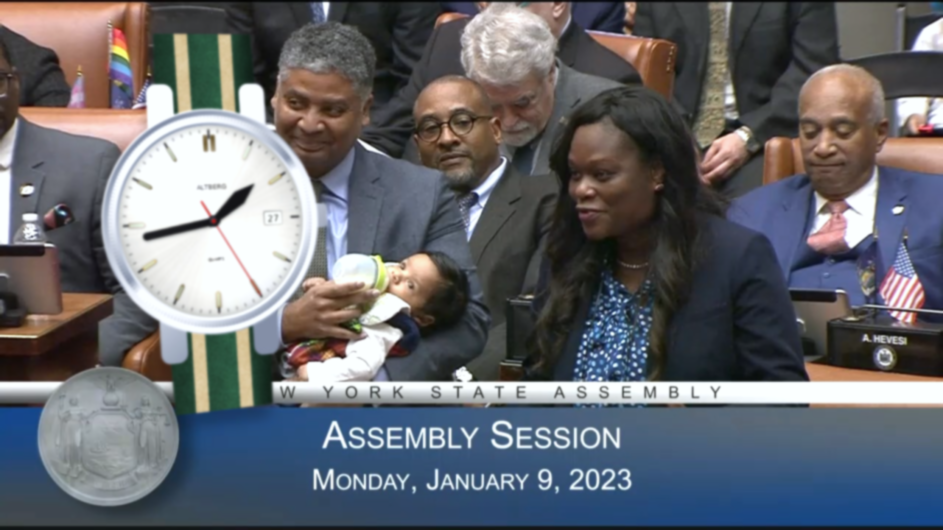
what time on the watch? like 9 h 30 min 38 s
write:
1 h 43 min 25 s
